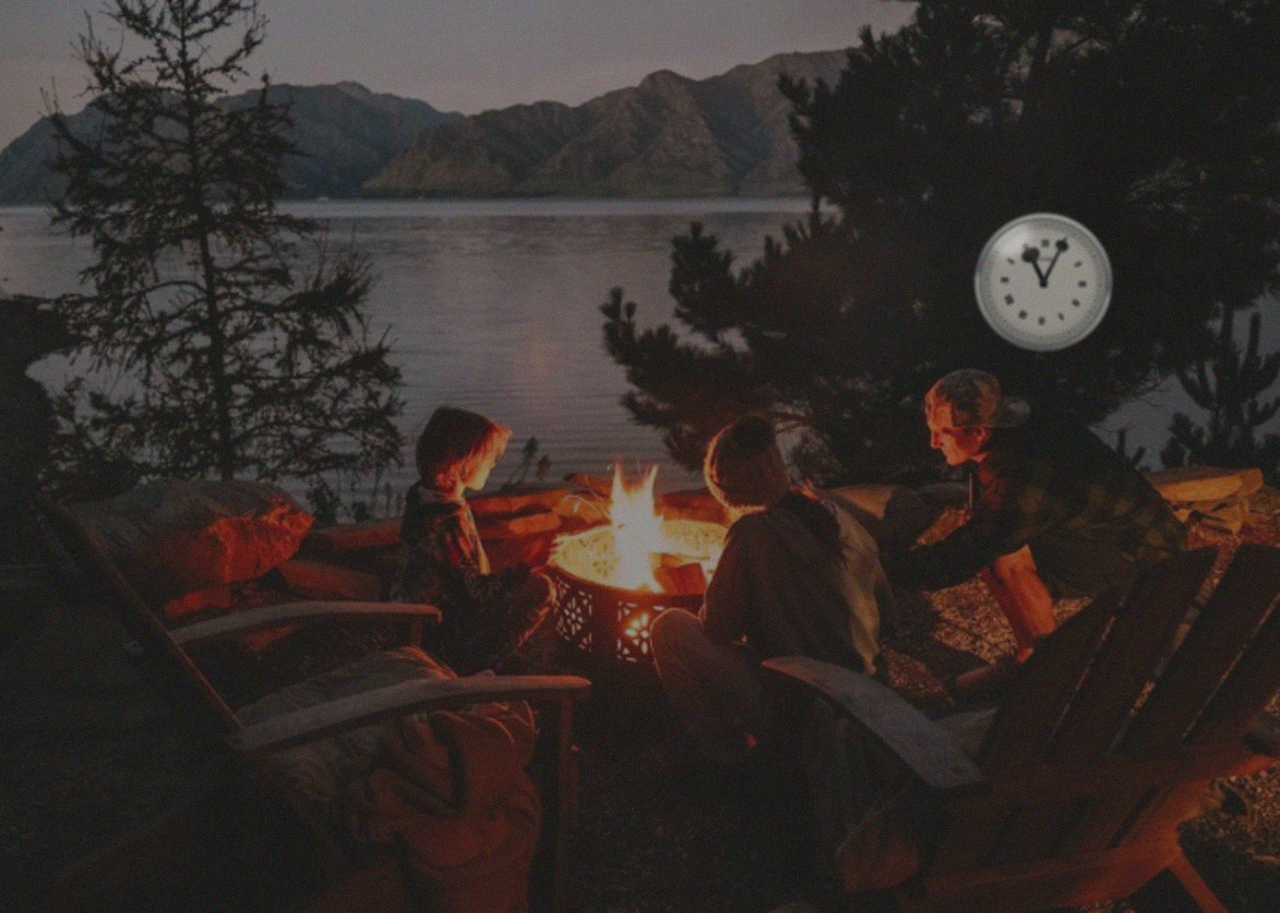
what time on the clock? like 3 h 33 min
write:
11 h 04 min
